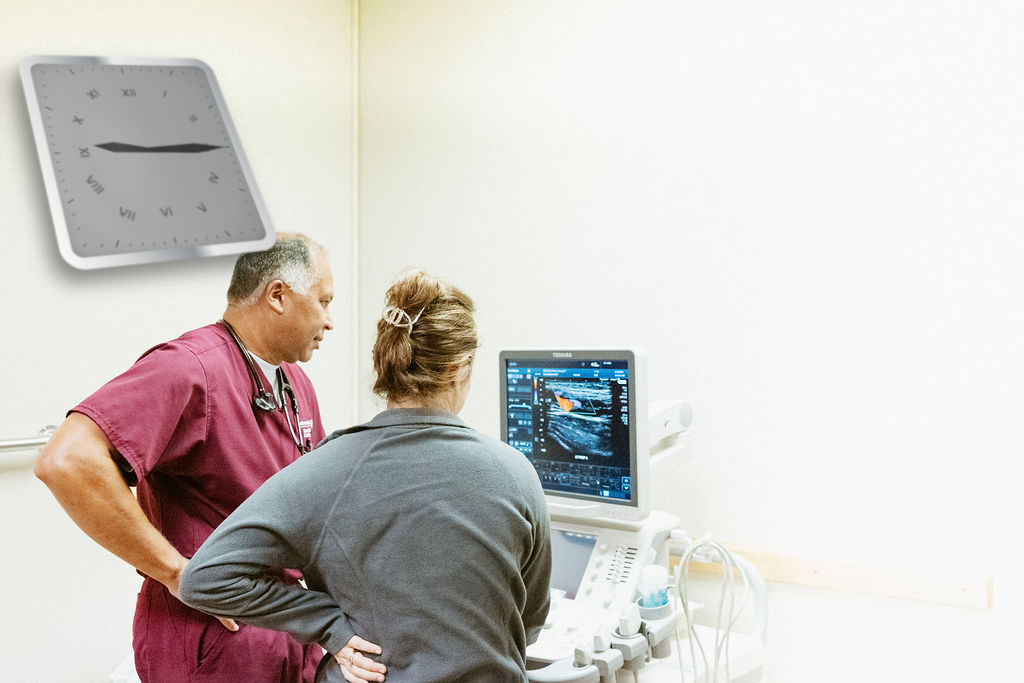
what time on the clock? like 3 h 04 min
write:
9 h 15 min
